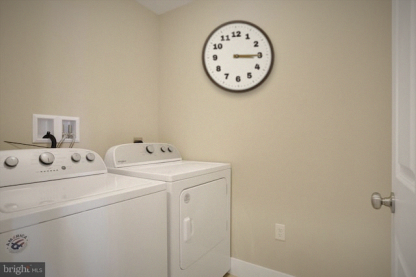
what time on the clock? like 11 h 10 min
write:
3 h 15 min
